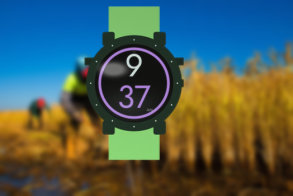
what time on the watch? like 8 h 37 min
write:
9 h 37 min
